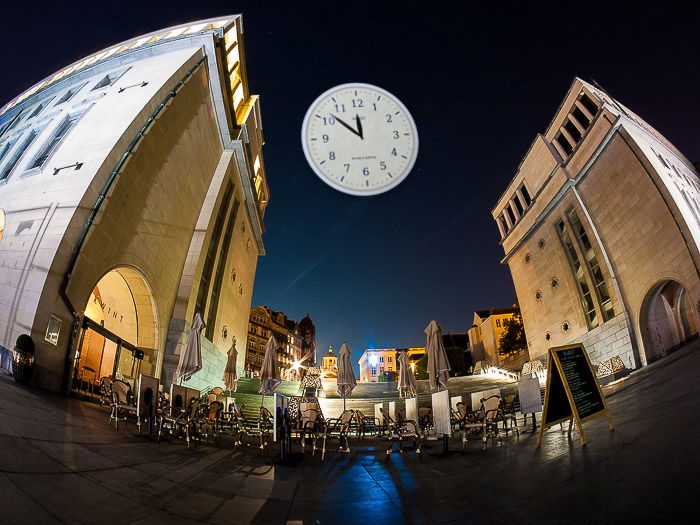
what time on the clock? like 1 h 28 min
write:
11 h 52 min
